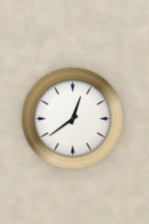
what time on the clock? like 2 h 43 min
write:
12 h 39 min
